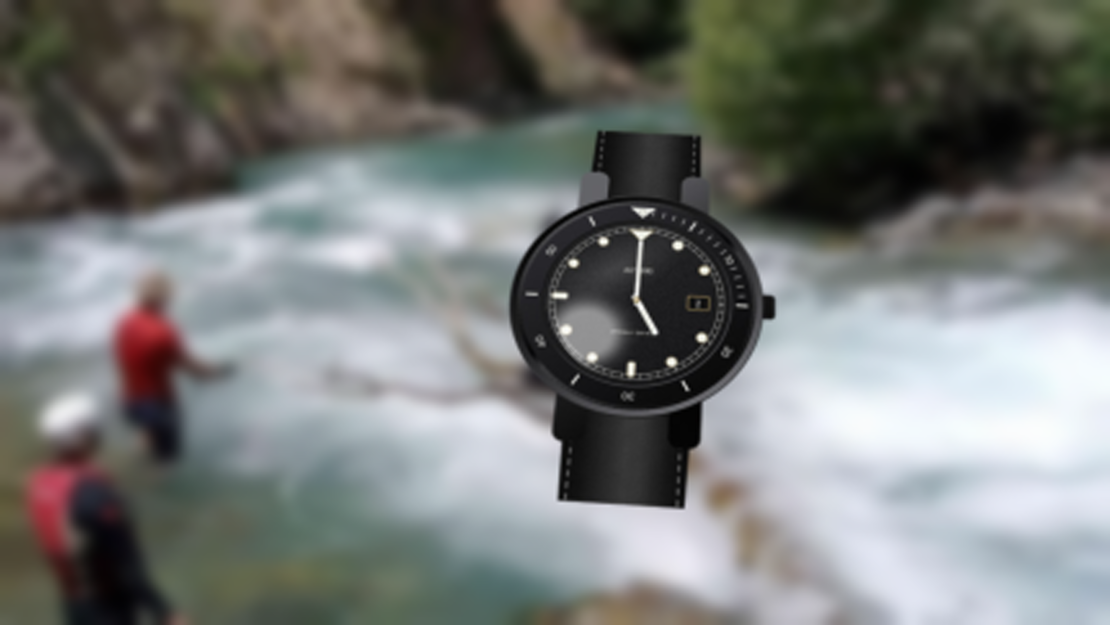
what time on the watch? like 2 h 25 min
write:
5 h 00 min
